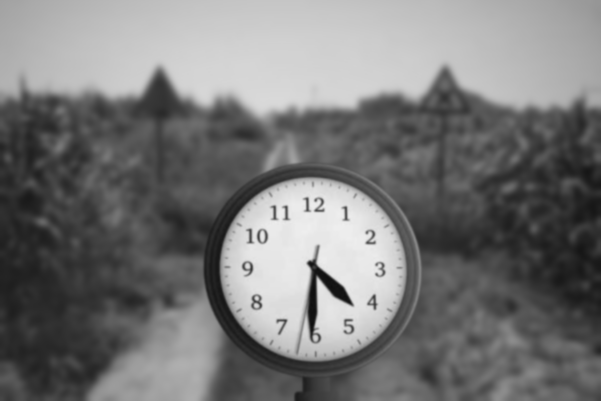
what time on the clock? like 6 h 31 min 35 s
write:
4 h 30 min 32 s
